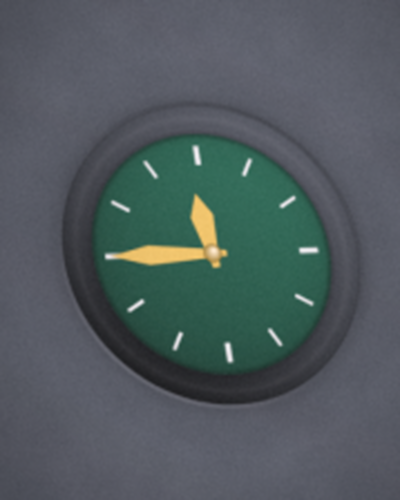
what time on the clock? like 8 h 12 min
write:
11 h 45 min
